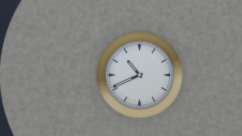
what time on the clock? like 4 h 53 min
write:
10 h 41 min
